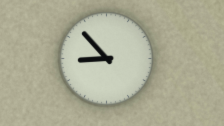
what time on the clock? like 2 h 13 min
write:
8 h 53 min
